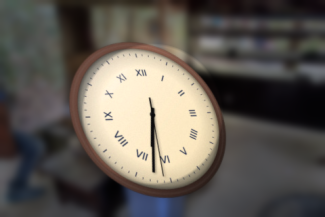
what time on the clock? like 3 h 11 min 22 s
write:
6 h 32 min 31 s
